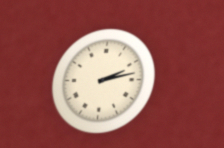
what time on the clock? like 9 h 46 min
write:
2 h 13 min
